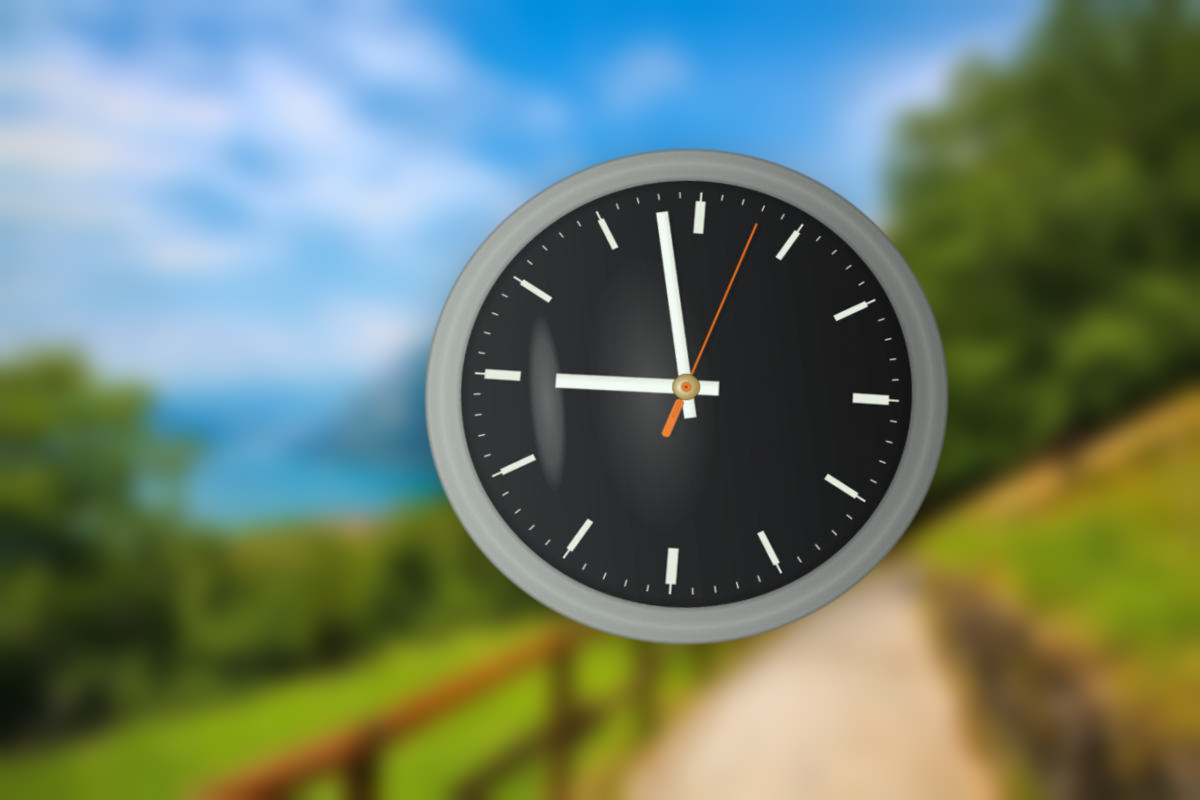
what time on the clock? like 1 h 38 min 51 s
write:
8 h 58 min 03 s
